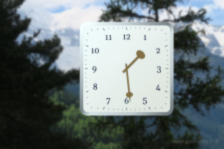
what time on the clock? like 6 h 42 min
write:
1 h 29 min
